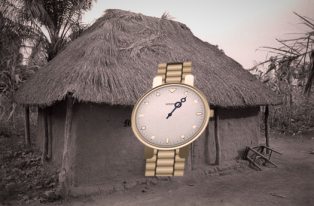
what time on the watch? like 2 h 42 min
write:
1 h 06 min
